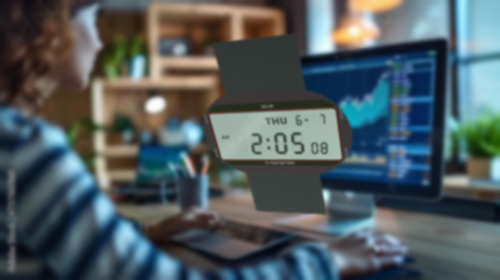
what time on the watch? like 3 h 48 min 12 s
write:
2 h 05 min 08 s
